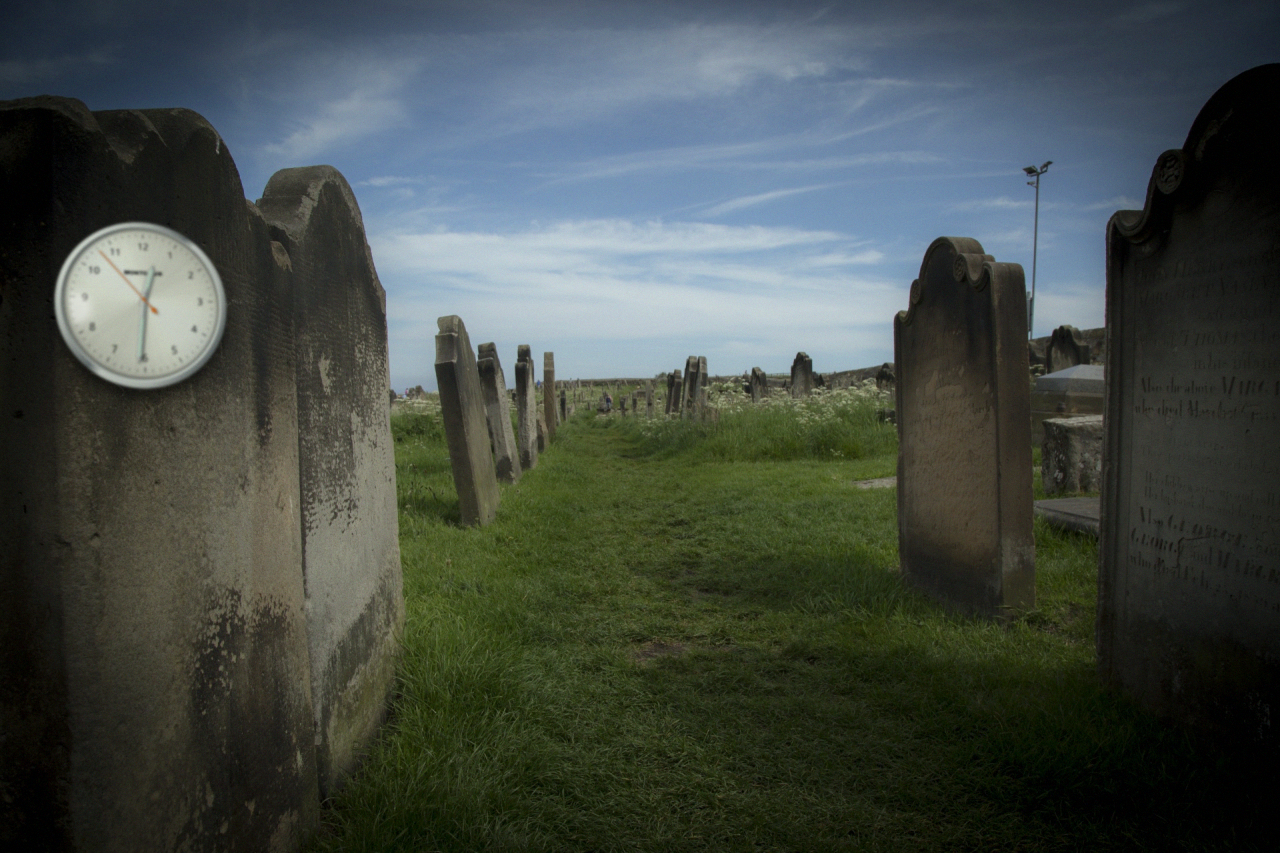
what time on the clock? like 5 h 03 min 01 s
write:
12 h 30 min 53 s
